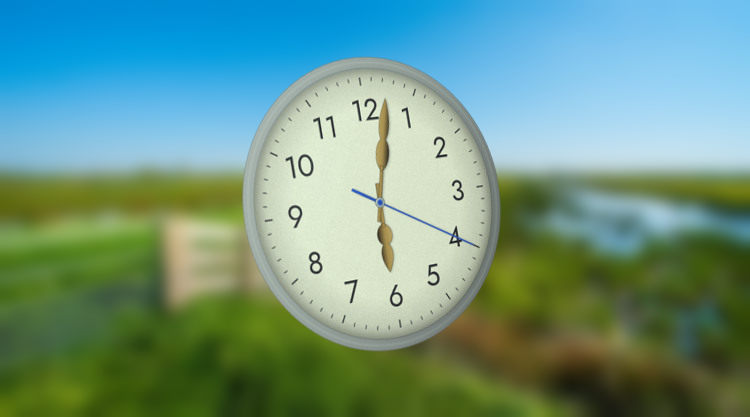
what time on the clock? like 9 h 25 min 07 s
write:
6 h 02 min 20 s
